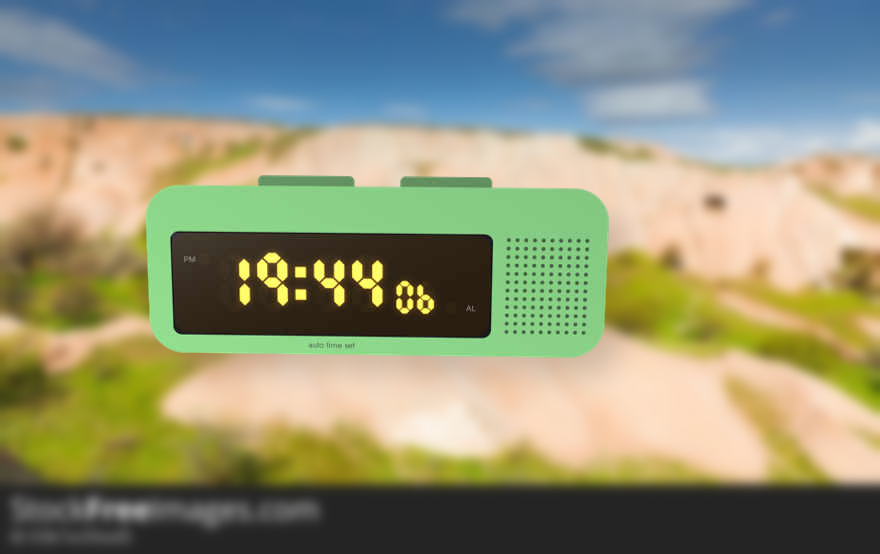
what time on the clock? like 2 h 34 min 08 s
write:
19 h 44 min 06 s
